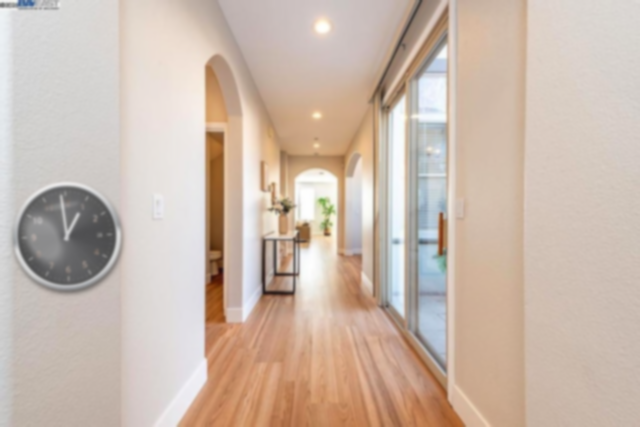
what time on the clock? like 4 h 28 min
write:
12 h 59 min
